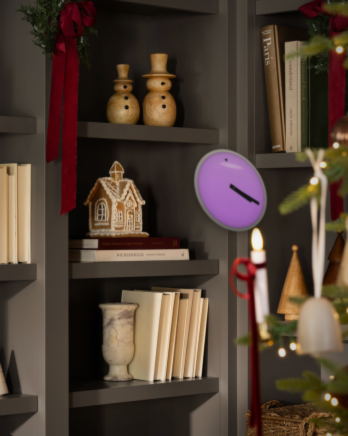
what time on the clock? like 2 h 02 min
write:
4 h 21 min
